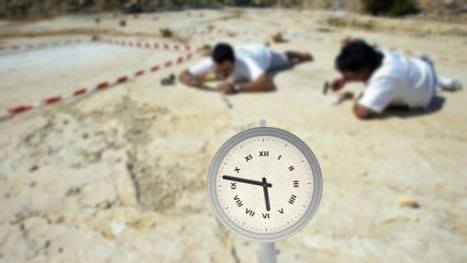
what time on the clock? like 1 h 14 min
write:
5 h 47 min
